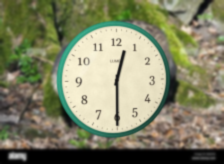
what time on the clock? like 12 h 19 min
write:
12 h 30 min
